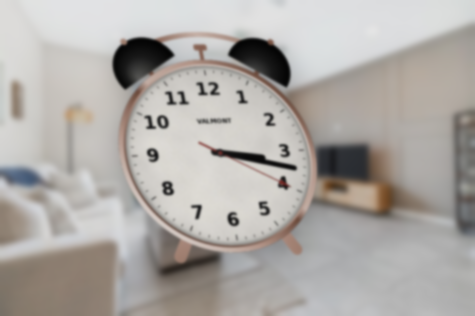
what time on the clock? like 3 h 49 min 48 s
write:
3 h 17 min 20 s
